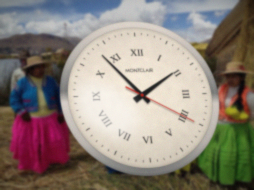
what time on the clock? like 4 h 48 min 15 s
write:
1 h 53 min 20 s
